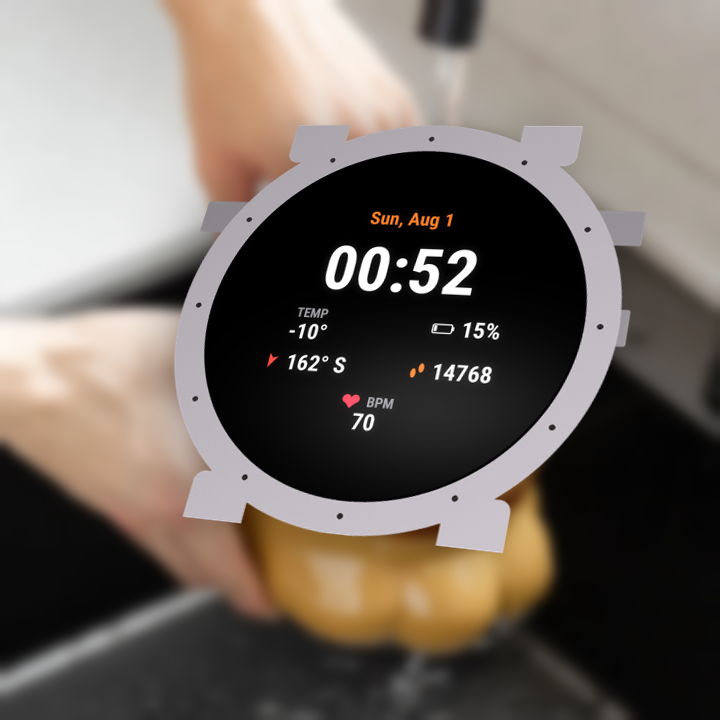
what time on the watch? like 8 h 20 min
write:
0 h 52 min
